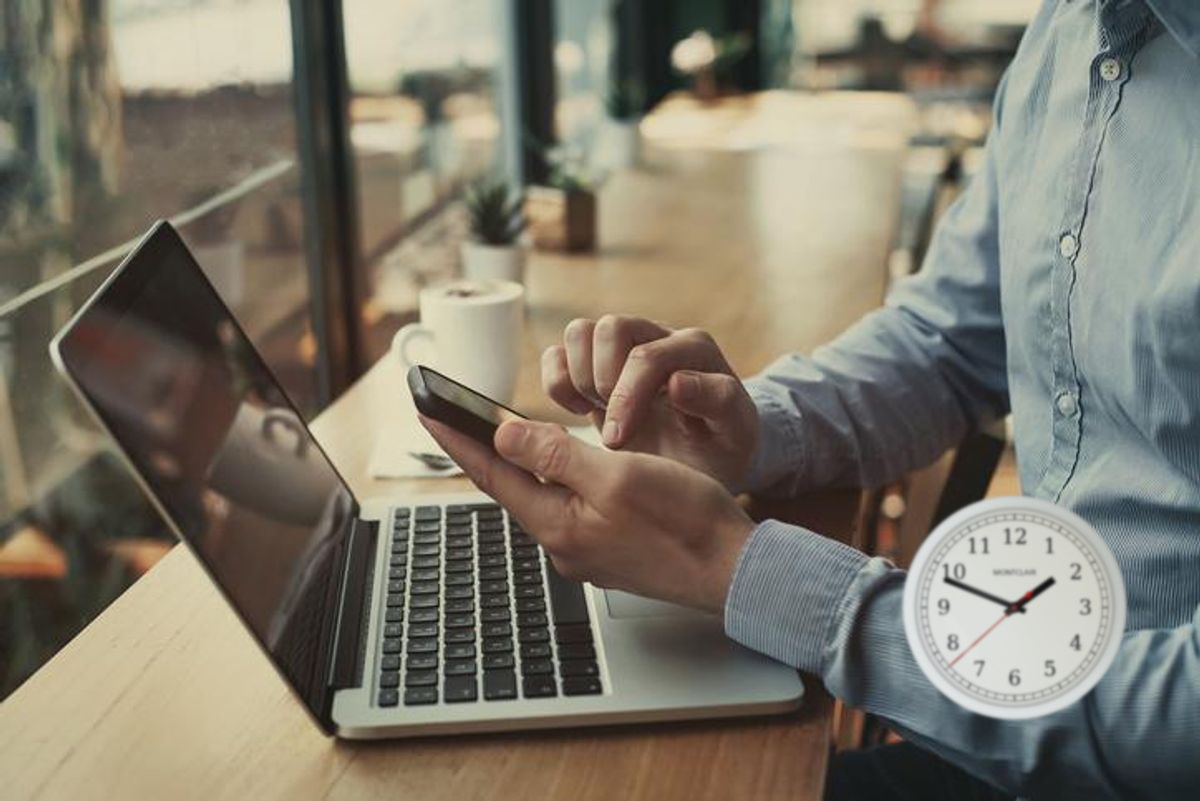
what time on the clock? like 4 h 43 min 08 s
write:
1 h 48 min 38 s
